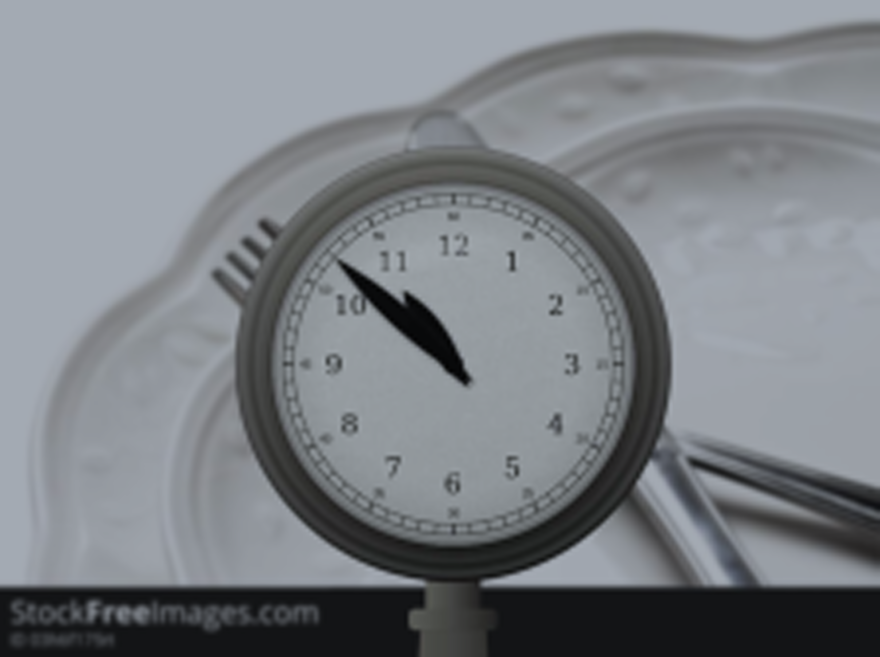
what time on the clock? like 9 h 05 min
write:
10 h 52 min
